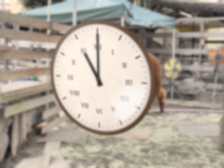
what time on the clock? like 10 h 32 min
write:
11 h 00 min
